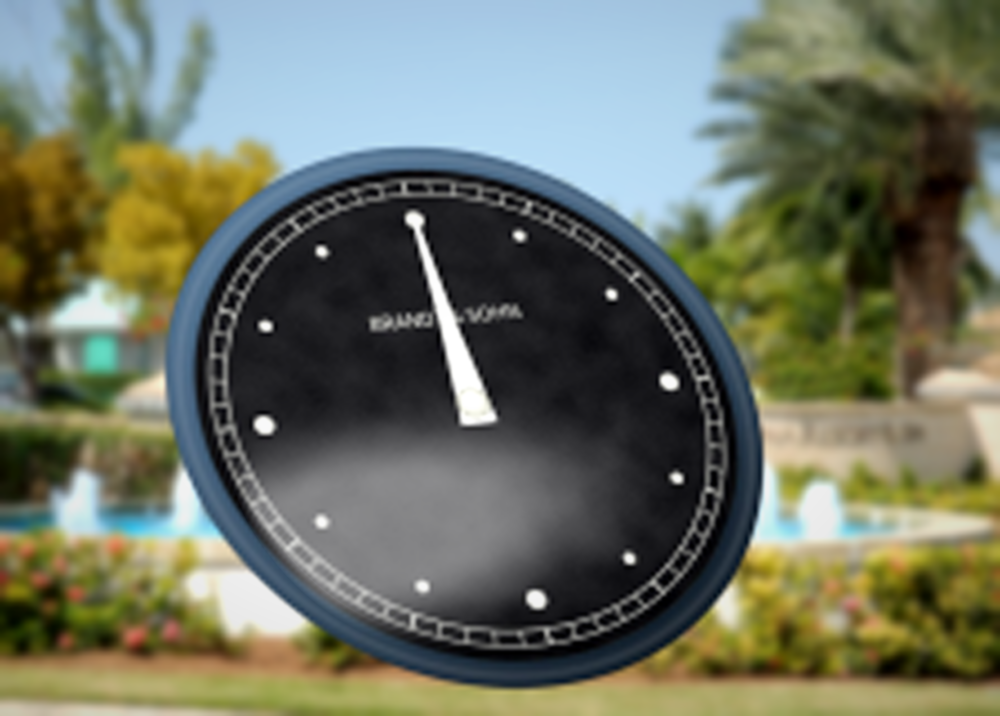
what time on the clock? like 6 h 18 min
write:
12 h 00 min
